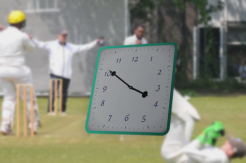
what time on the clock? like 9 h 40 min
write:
3 h 51 min
